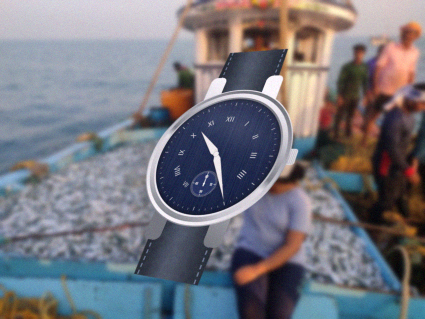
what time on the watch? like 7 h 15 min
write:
10 h 25 min
